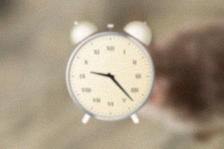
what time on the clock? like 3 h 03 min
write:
9 h 23 min
